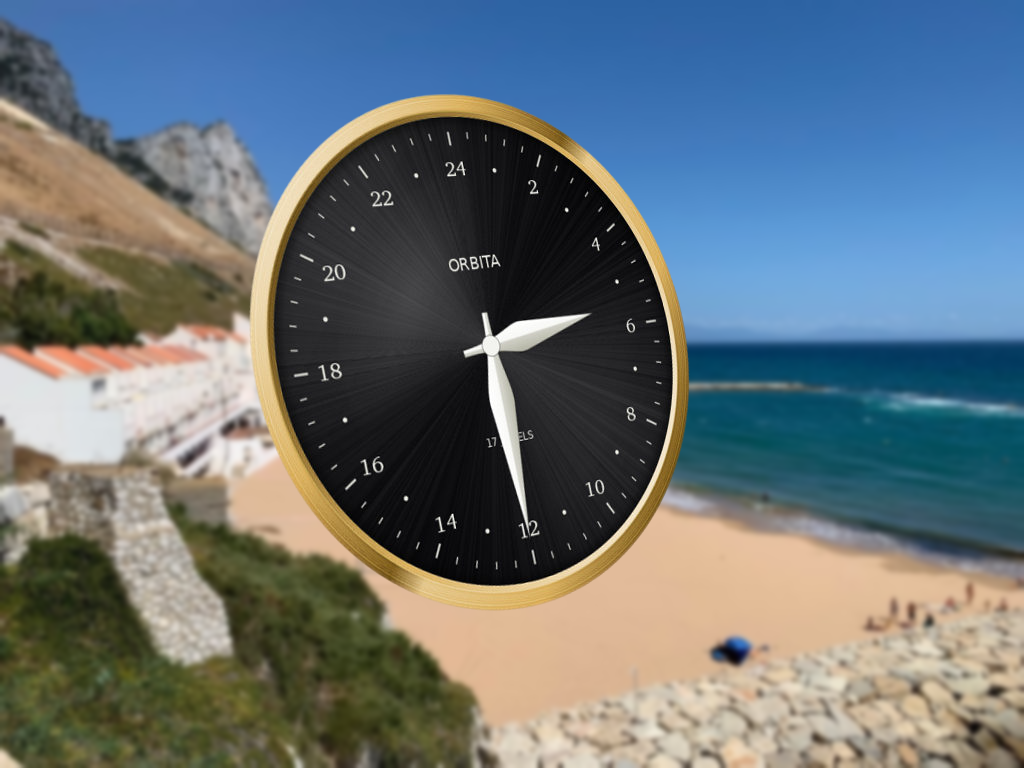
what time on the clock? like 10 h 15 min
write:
5 h 30 min
